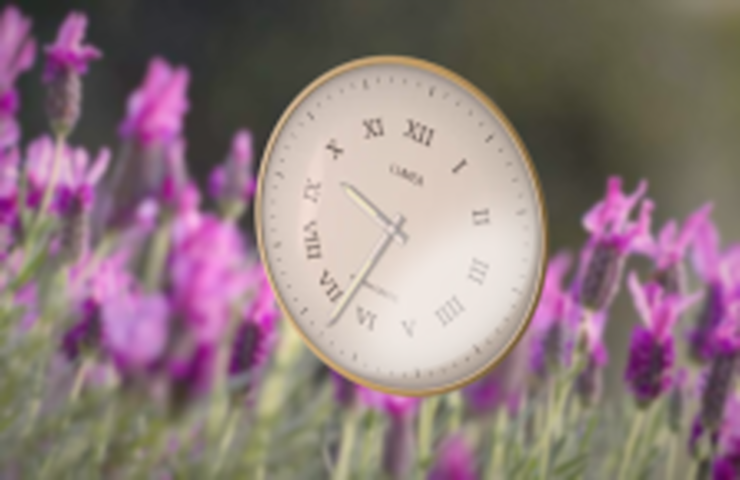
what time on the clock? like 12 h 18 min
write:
9 h 33 min
